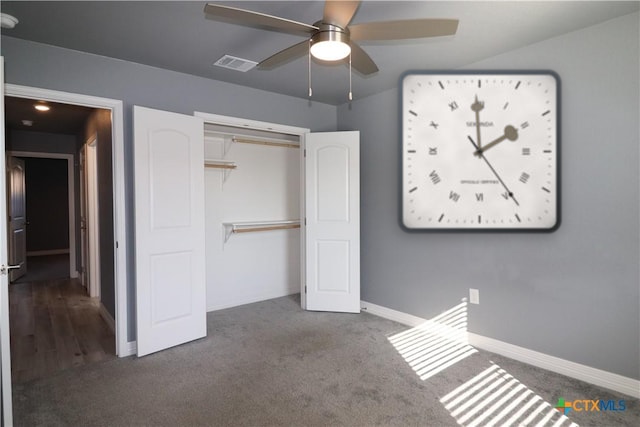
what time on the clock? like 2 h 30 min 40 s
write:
1 h 59 min 24 s
